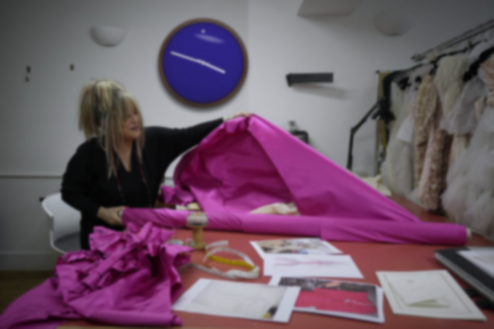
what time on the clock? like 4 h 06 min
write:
3 h 48 min
